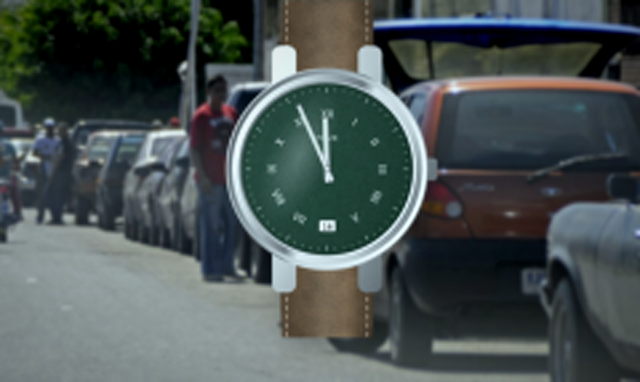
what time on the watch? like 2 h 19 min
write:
11 h 56 min
